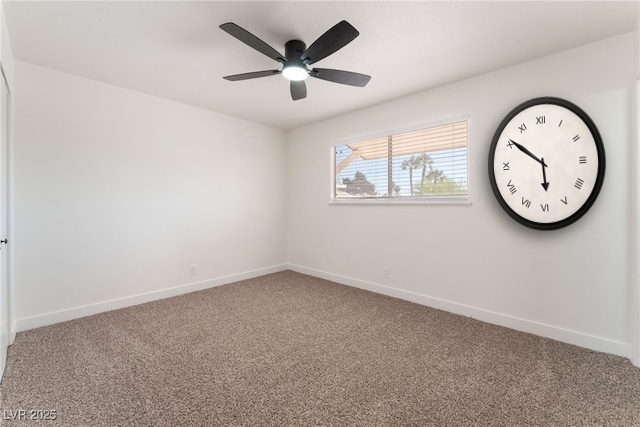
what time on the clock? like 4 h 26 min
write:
5 h 51 min
